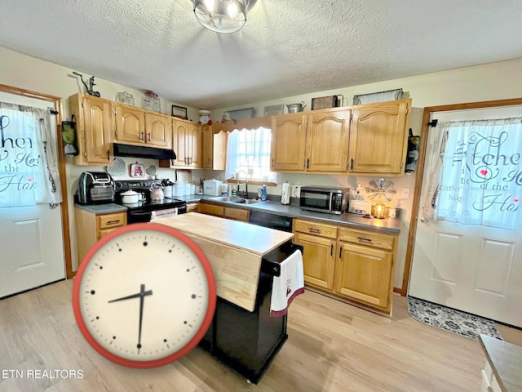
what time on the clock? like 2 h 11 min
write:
8 h 30 min
